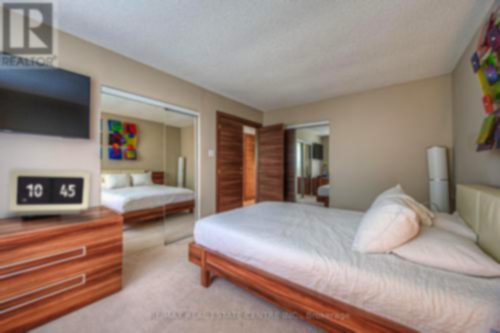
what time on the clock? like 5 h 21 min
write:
10 h 45 min
